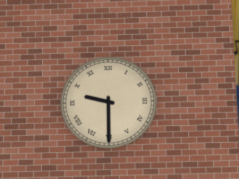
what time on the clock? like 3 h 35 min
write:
9 h 30 min
